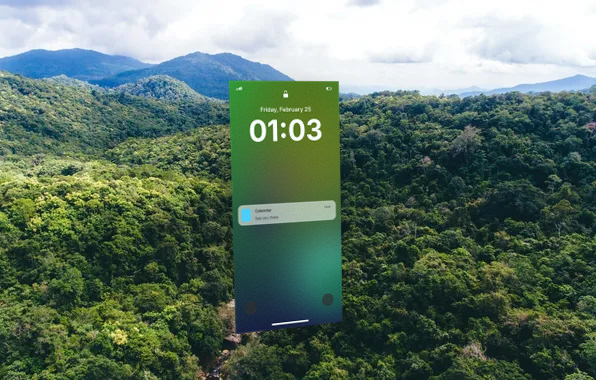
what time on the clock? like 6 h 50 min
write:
1 h 03 min
